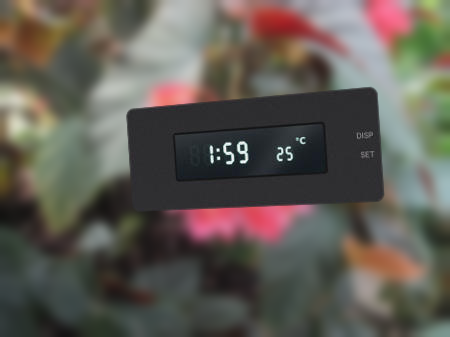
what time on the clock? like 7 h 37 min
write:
1 h 59 min
